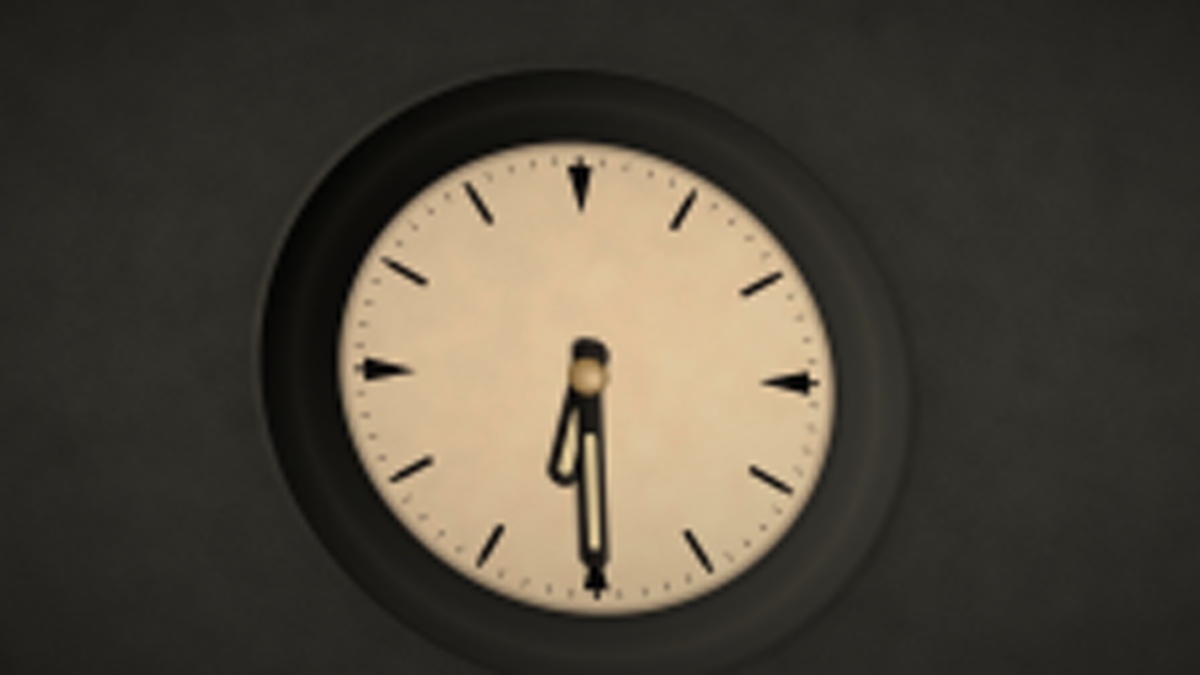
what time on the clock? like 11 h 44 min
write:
6 h 30 min
